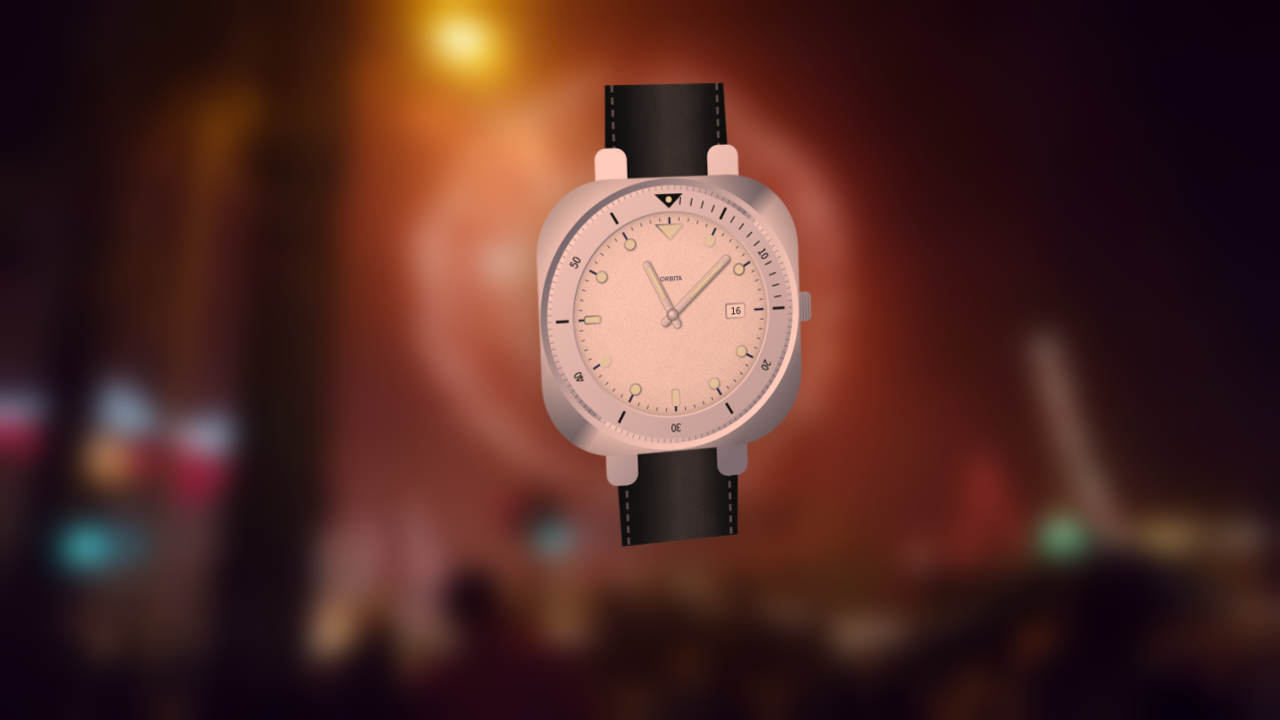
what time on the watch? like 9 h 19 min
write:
11 h 08 min
